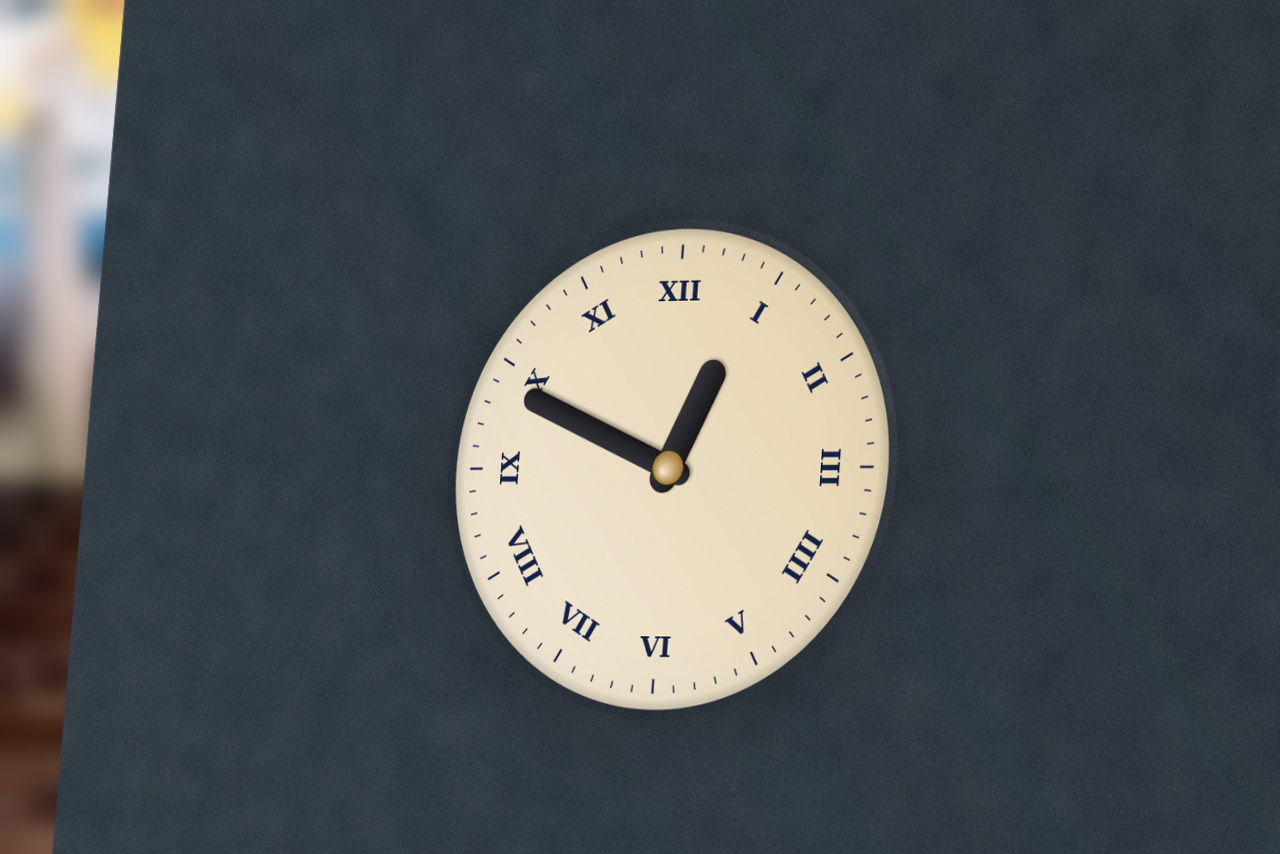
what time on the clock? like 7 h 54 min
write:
12 h 49 min
